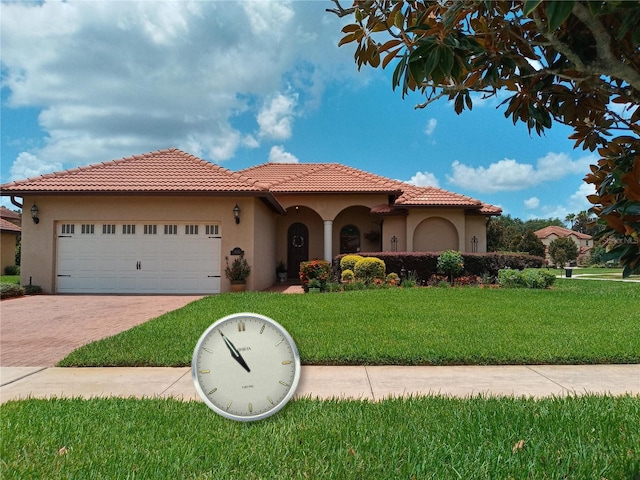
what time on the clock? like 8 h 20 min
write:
10 h 55 min
